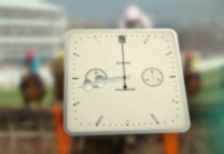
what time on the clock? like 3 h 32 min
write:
8 h 43 min
